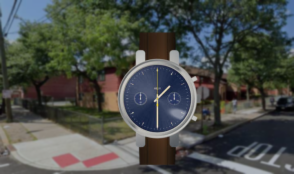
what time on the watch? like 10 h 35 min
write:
1 h 30 min
